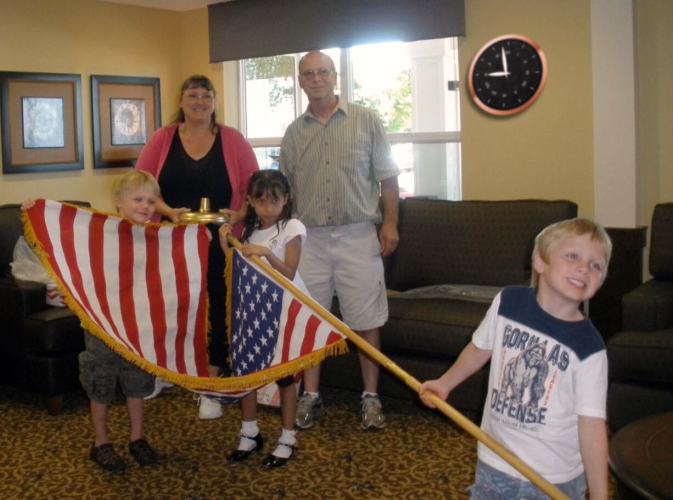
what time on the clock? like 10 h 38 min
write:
8 h 58 min
